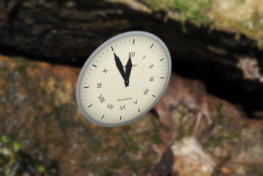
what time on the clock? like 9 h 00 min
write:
11 h 55 min
